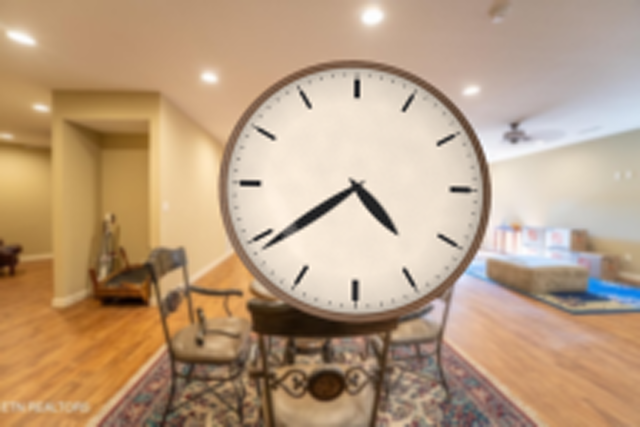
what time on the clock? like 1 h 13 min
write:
4 h 39 min
